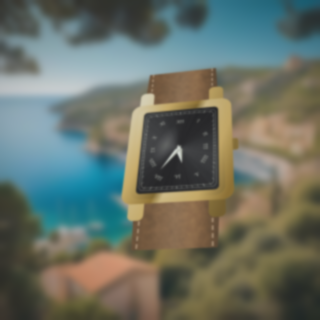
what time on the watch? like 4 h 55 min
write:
5 h 36 min
